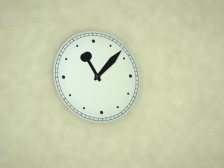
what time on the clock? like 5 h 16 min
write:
11 h 08 min
